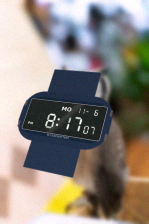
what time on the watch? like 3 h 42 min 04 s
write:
8 h 17 min 07 s
